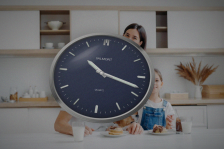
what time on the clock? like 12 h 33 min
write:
10 h 18 min
